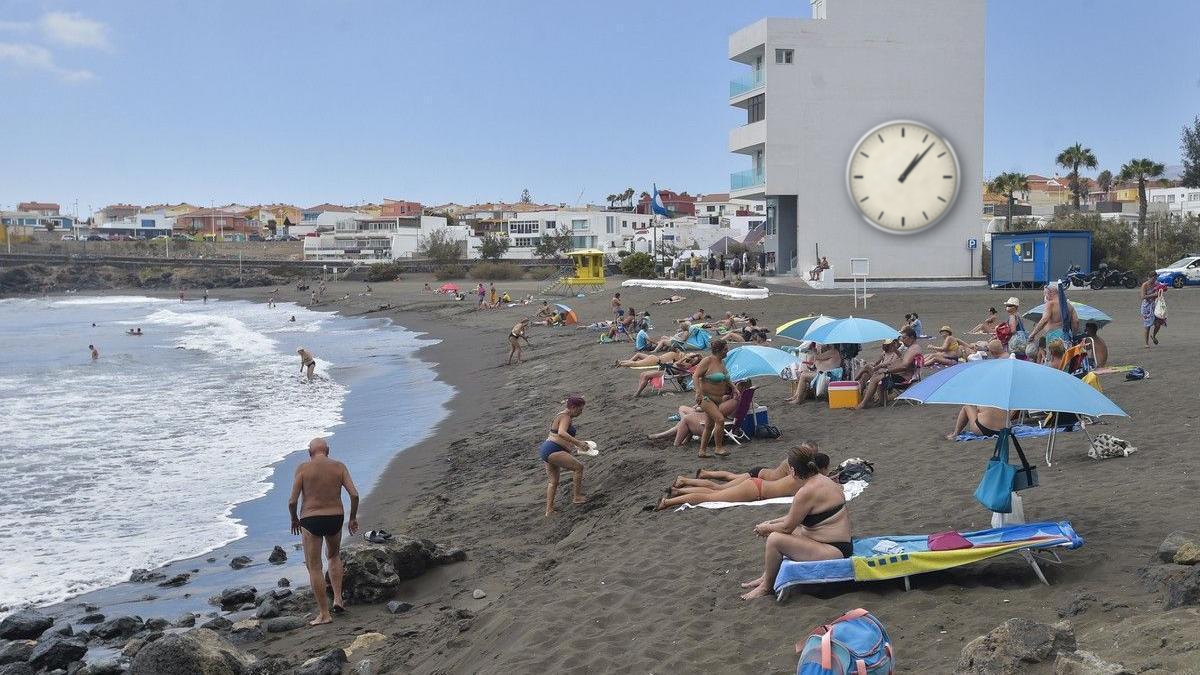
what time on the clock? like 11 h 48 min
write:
1 h 07 min
